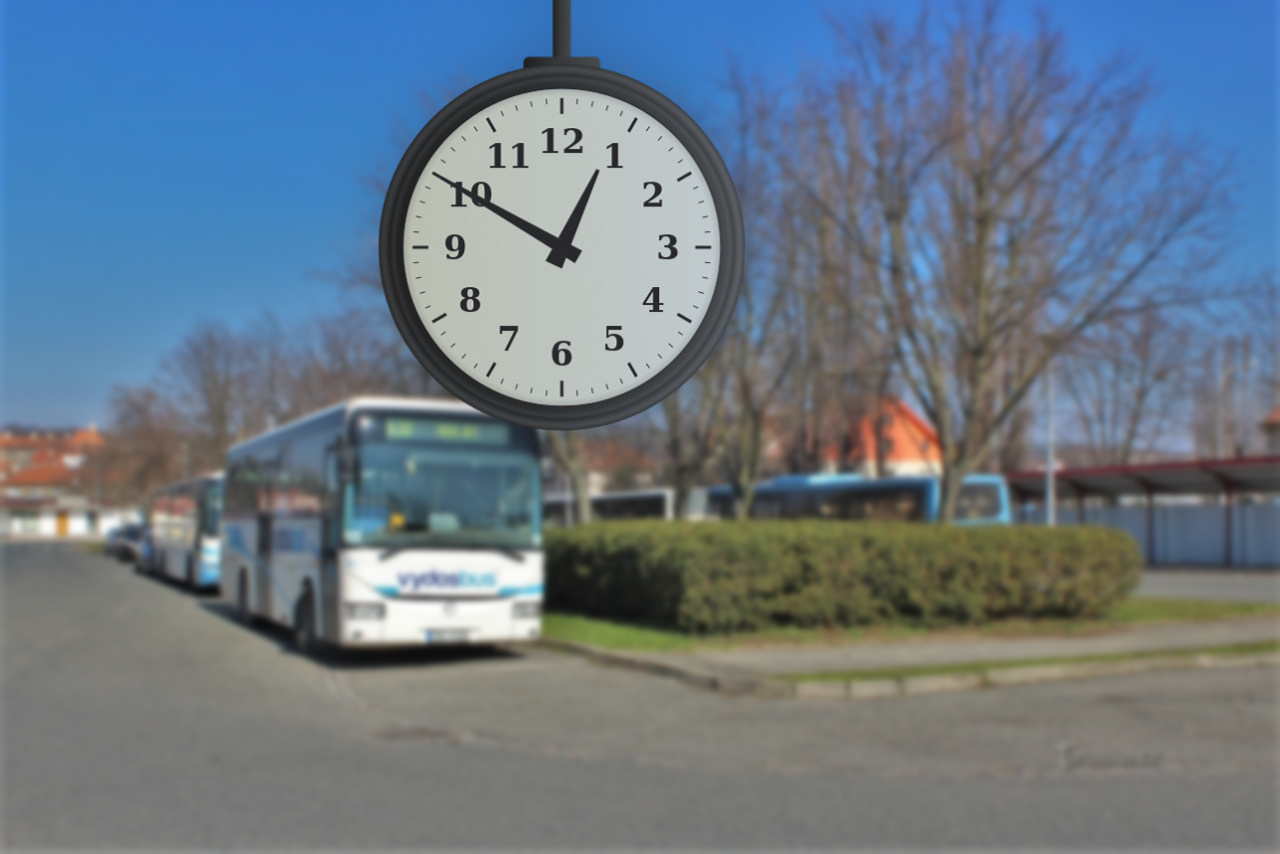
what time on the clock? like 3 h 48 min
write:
12 h 50 min
